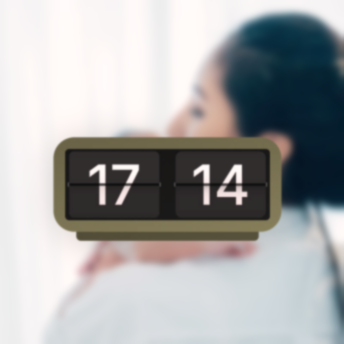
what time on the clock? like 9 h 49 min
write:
17 h 14 min
